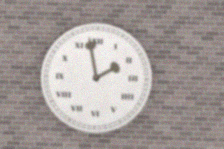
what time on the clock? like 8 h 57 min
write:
1 h 58 min
